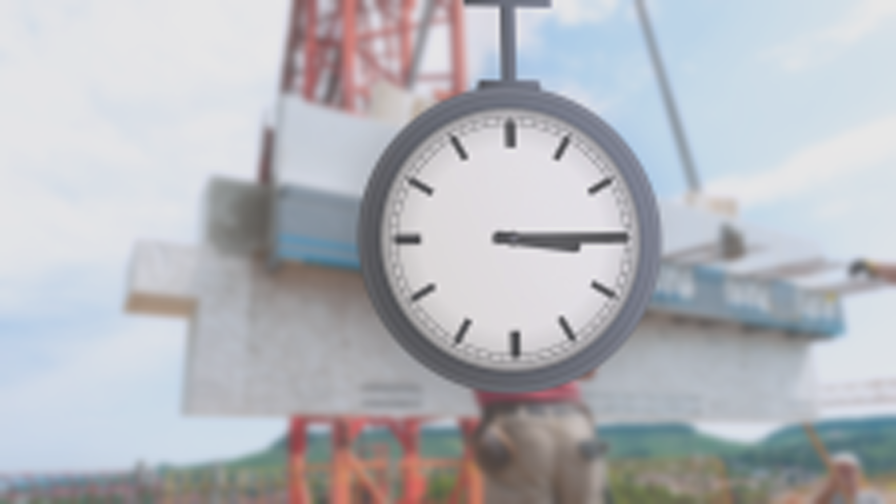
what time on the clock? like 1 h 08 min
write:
3 h 15 min
